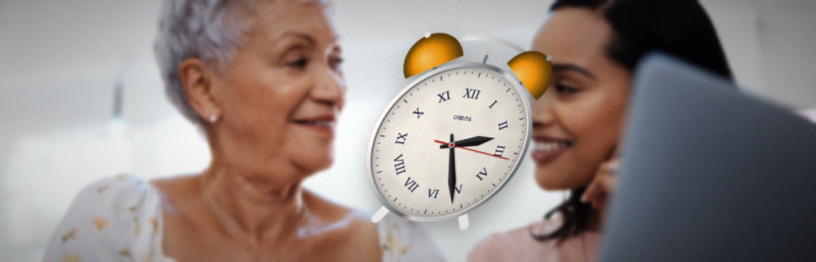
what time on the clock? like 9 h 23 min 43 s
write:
2 h 26 min 16 s
